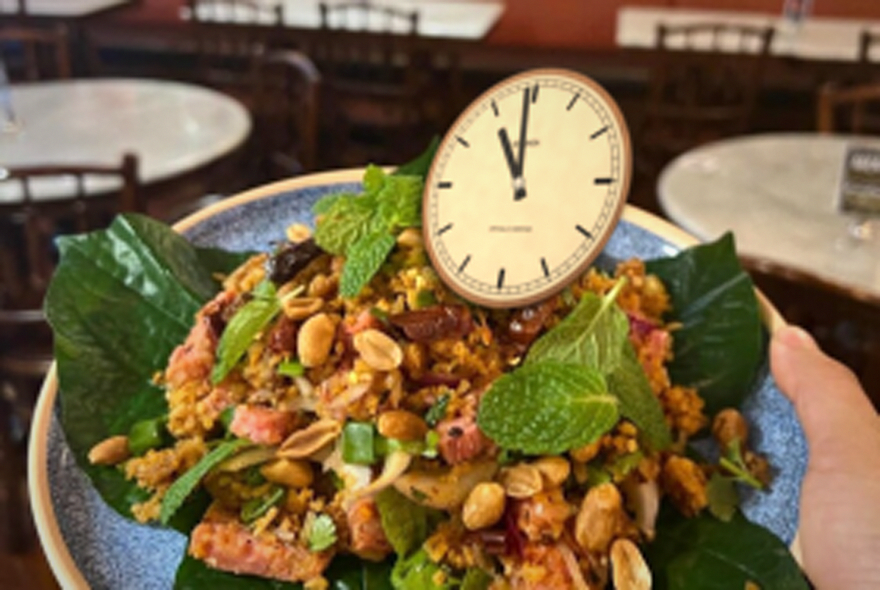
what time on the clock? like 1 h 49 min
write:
10 h 59 min
